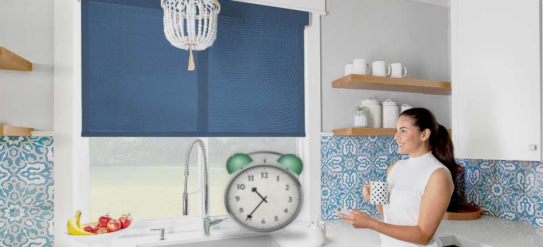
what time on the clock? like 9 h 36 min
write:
10 h 36 min
